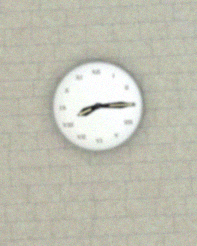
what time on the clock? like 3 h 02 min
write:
8 h 15 min
